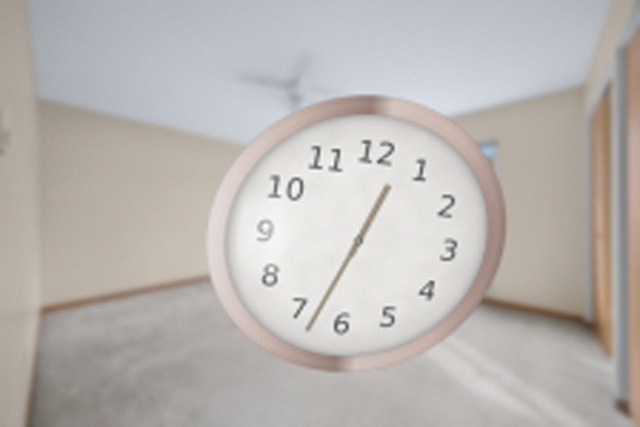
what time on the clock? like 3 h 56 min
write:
12 h 33 min
